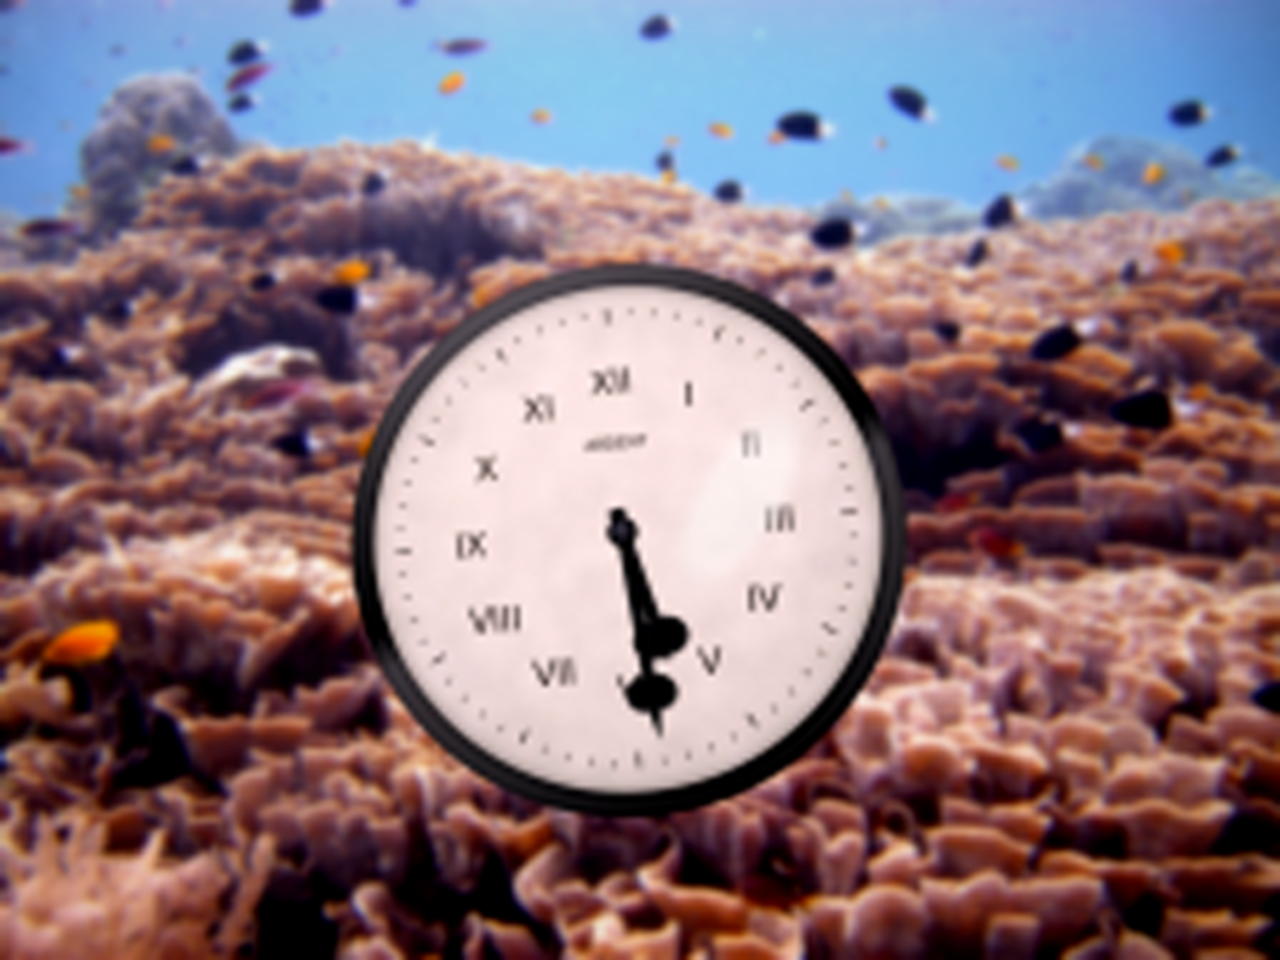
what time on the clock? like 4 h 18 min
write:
5 h 29 min
